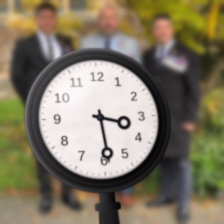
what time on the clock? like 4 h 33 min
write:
3 h 29 min
